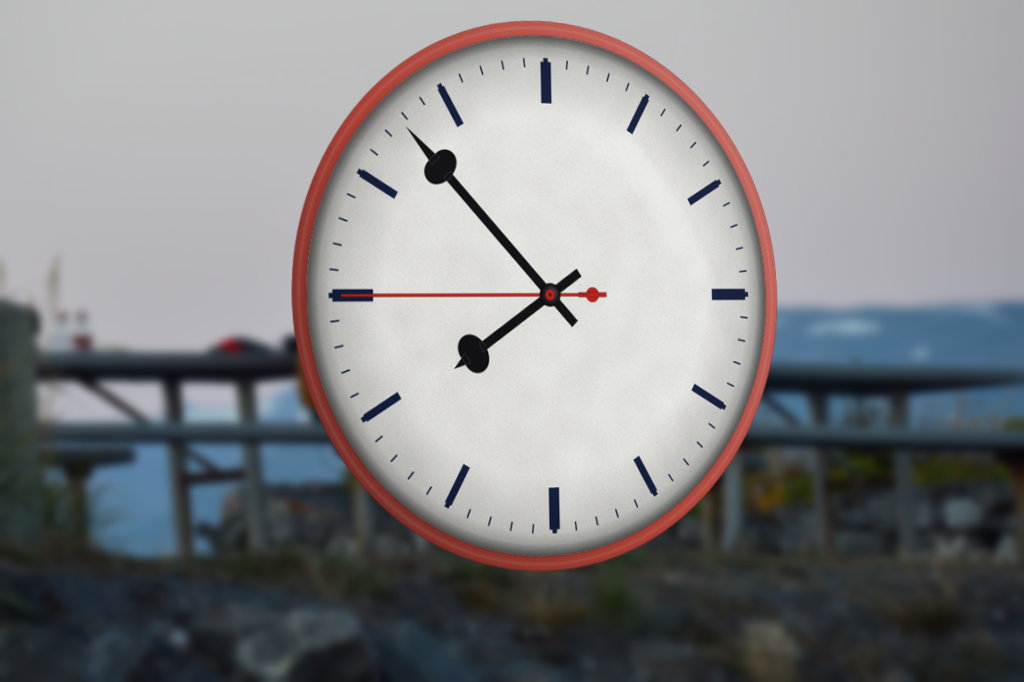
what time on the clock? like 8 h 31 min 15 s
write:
7 h 52 min 45 s
